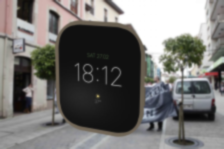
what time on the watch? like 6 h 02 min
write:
18 h 12 min
